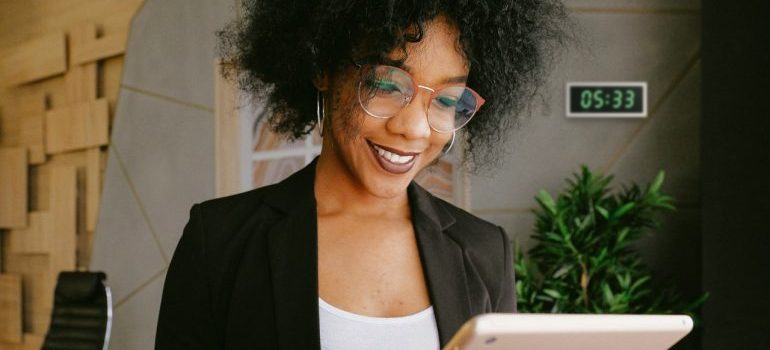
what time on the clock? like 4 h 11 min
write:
5 h 33 min
